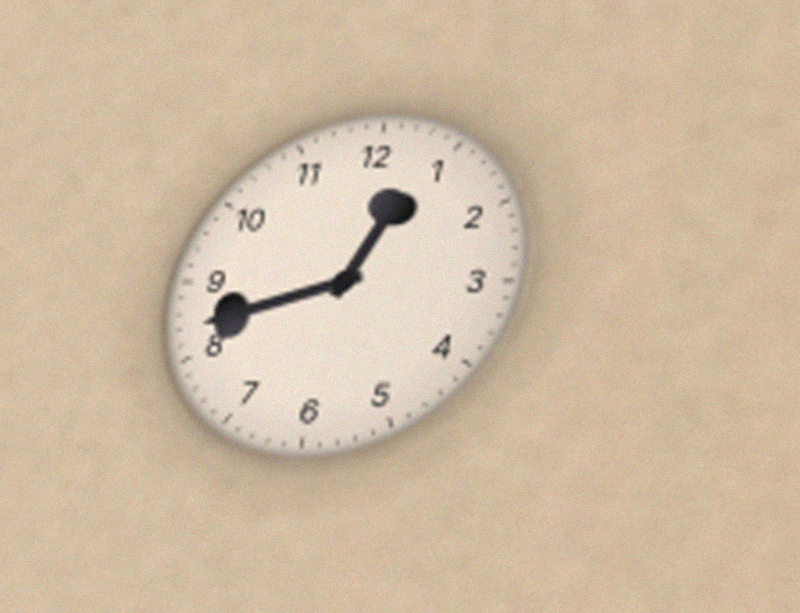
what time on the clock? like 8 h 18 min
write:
12 h 42 min
